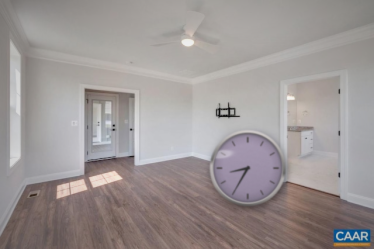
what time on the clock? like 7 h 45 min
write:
8 h 35 min
